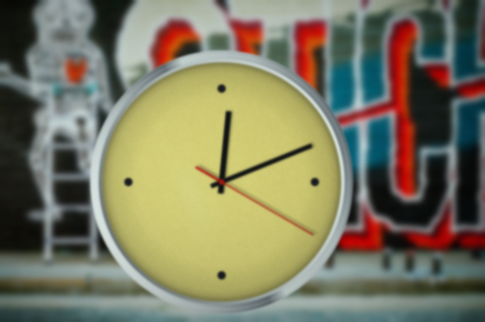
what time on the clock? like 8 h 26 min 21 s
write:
12 h 11 min 20 s
